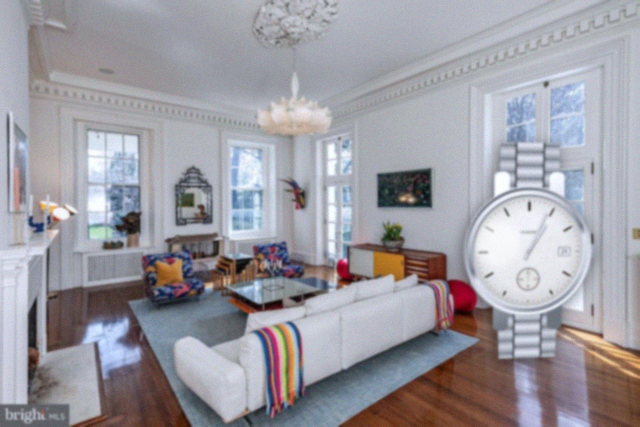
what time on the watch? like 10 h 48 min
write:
1 h 04 min
